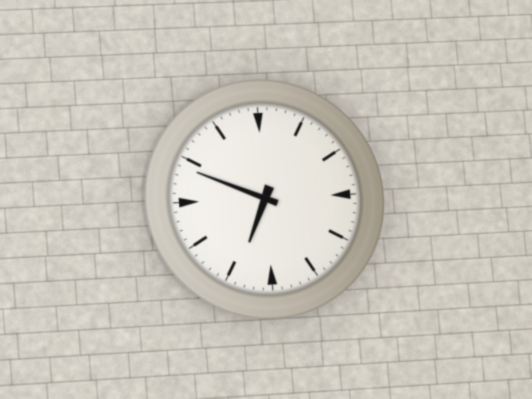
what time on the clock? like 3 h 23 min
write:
6 h 49 min
